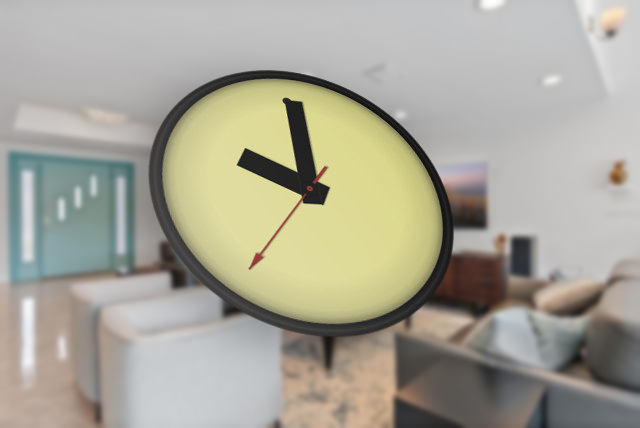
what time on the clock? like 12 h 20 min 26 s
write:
10 h 00 min 37 s
